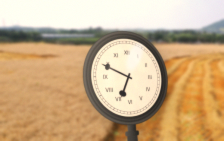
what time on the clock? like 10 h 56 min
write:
6 h 49 min
